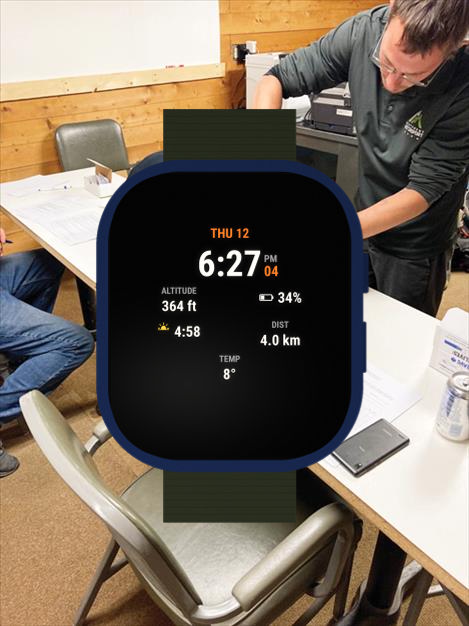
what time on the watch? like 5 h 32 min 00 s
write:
6 h 27 min 04 s
